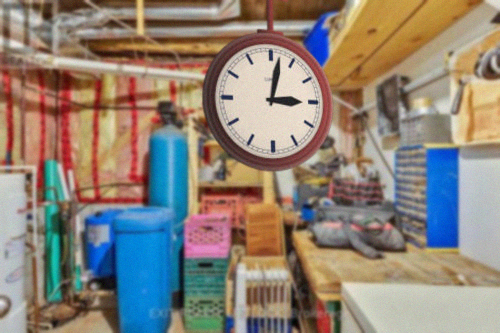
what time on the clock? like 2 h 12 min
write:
3 h 02 min
